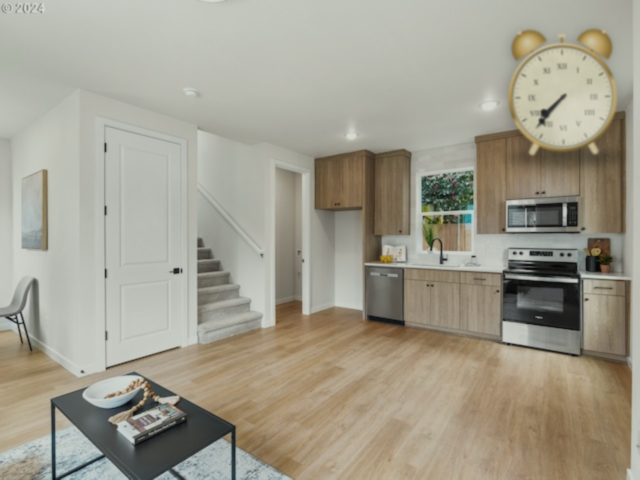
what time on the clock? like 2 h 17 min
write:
7 h 37 min
